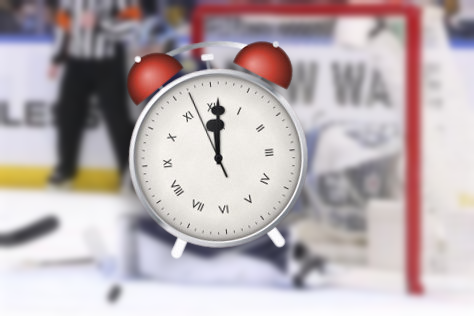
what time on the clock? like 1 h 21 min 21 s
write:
12 h 00 min 57 s
